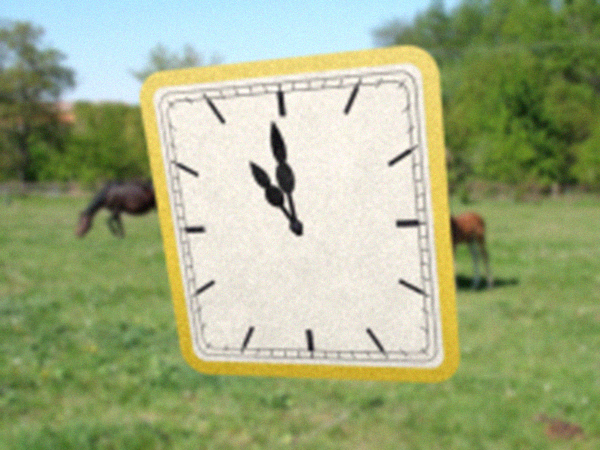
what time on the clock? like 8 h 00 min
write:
10 h 59 min
